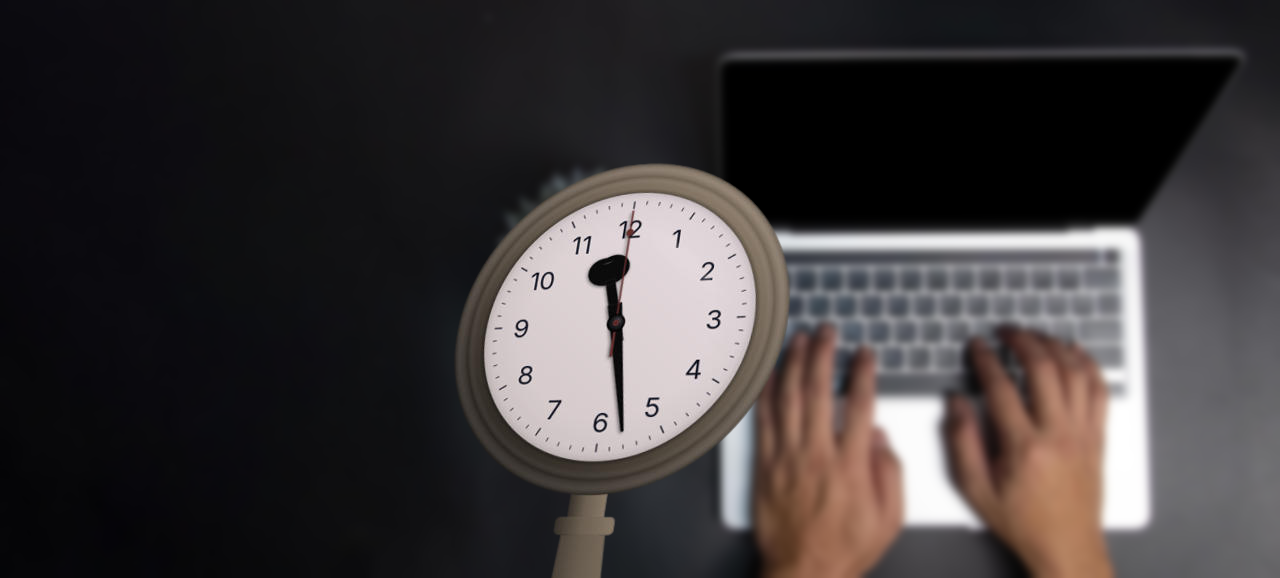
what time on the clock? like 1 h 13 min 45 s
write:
11 h 28 min 00 s
